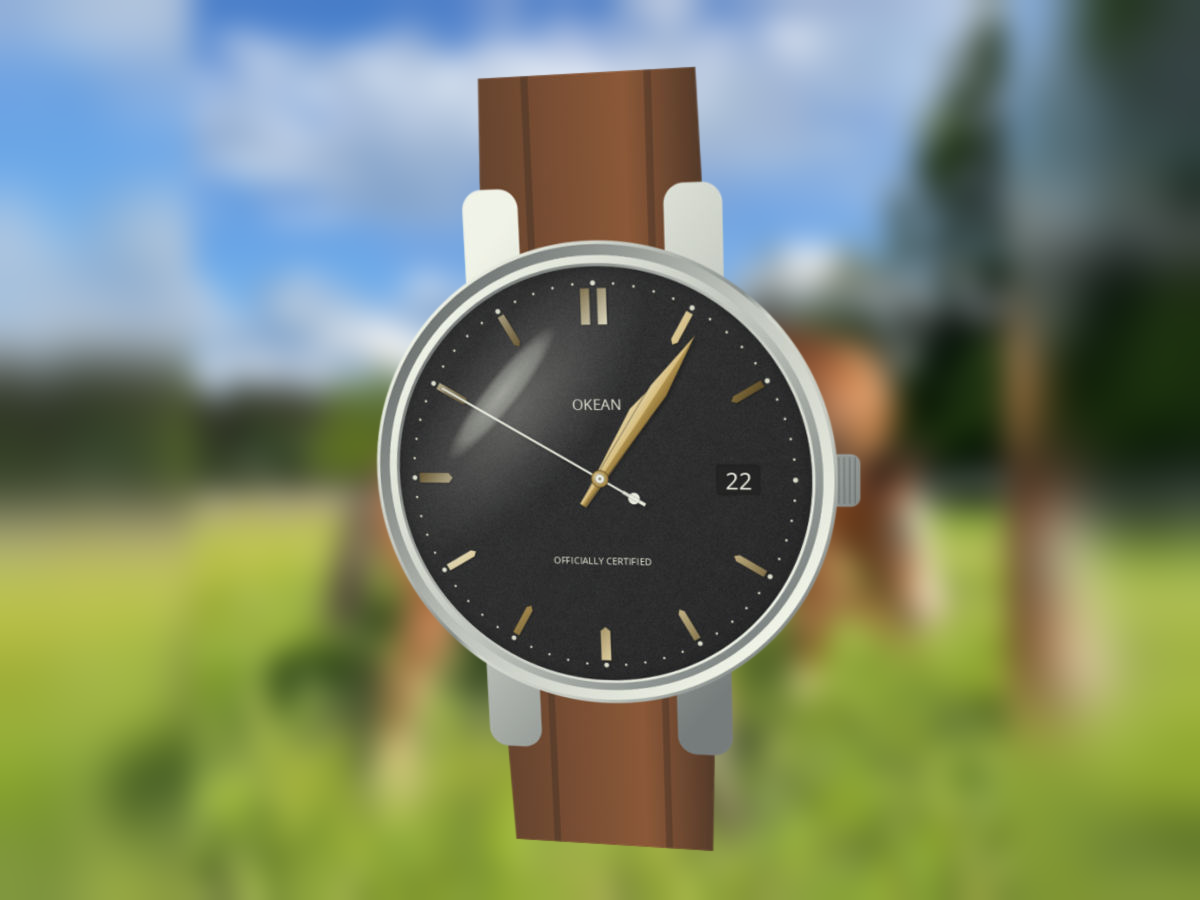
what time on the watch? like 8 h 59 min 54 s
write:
1 h 05 min 50 s
